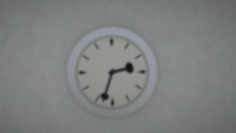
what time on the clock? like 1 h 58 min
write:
2 h 33 min
